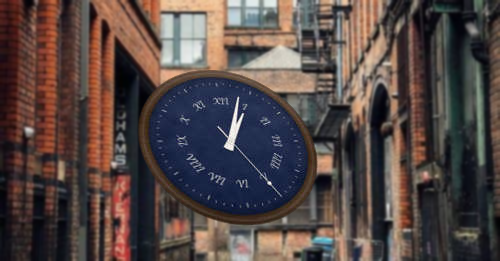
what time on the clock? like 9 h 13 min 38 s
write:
1 h 03 min 25 s
